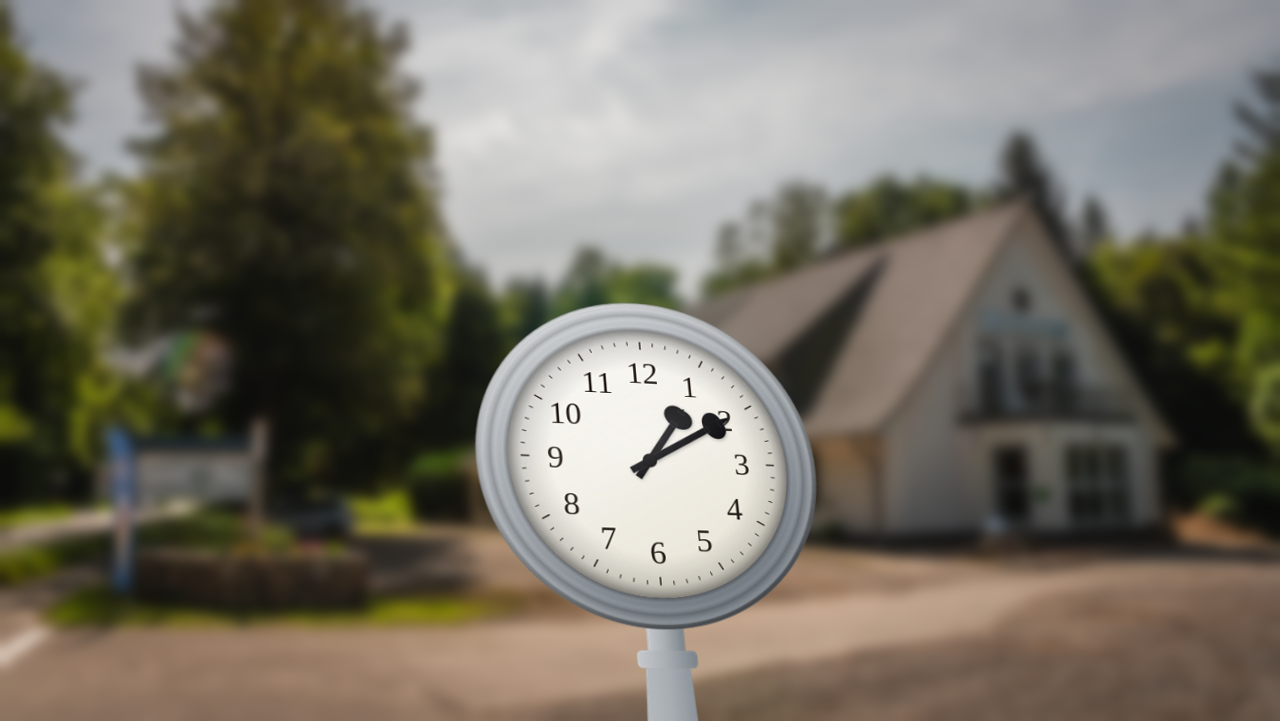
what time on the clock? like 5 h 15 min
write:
1 h 10 min
